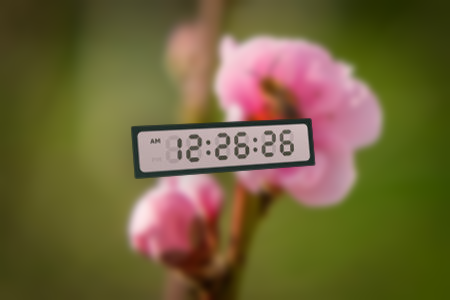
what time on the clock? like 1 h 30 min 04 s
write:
12 h 26 min 26 s
